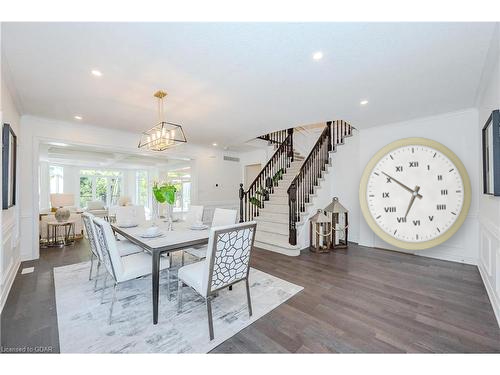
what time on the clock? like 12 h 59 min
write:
6 h 51 min
